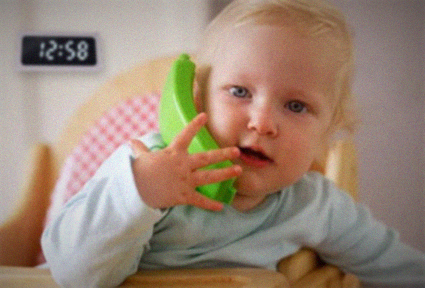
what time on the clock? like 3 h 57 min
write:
12 h 58 min
